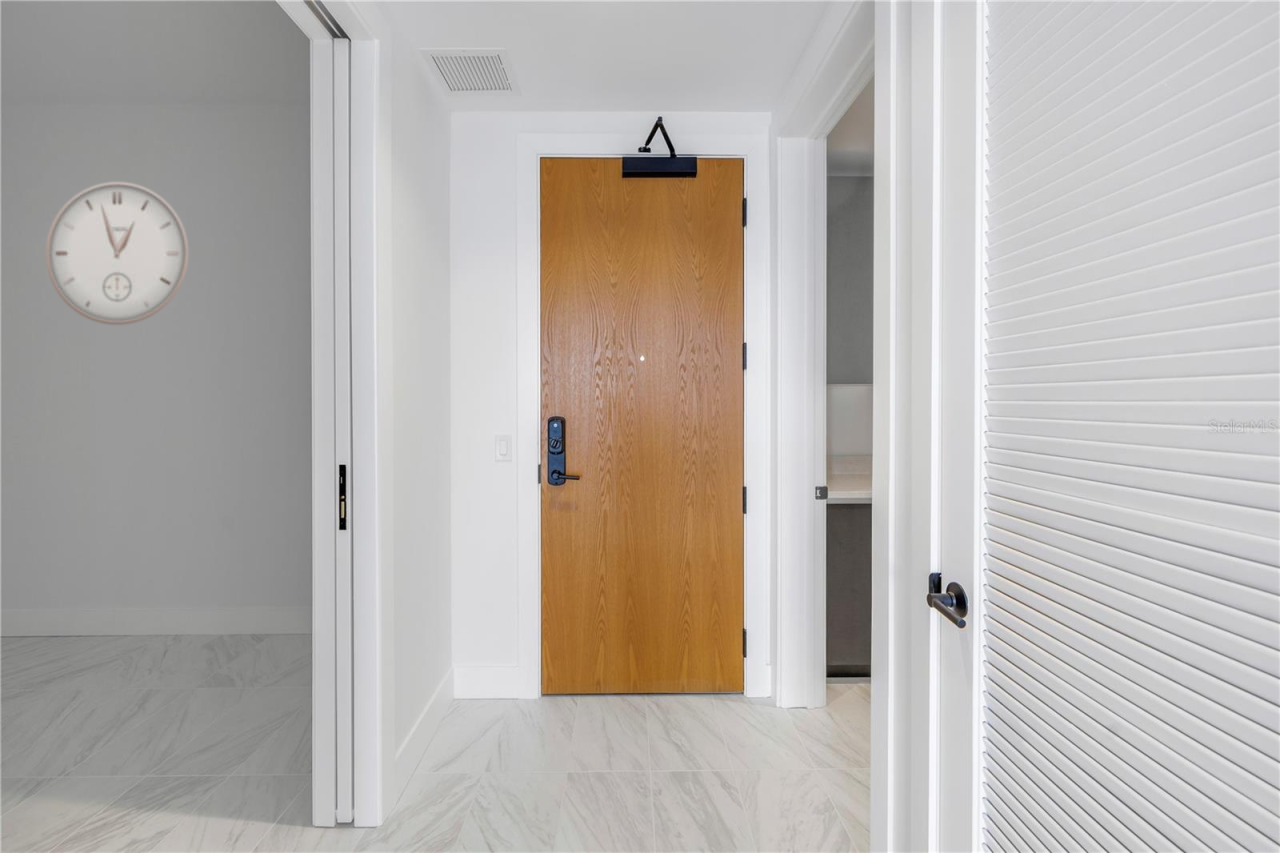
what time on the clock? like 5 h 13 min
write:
12 h 57 min
